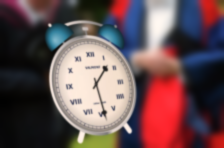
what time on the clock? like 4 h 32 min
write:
1 h 29 min
